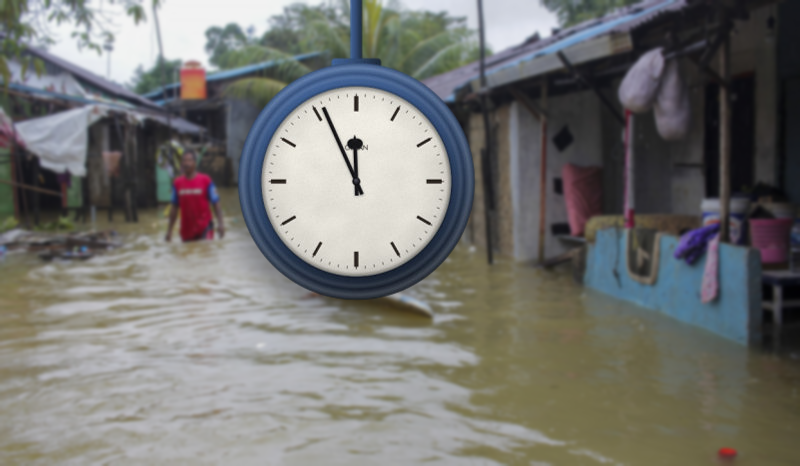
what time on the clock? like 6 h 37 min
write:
11 h 56 min
